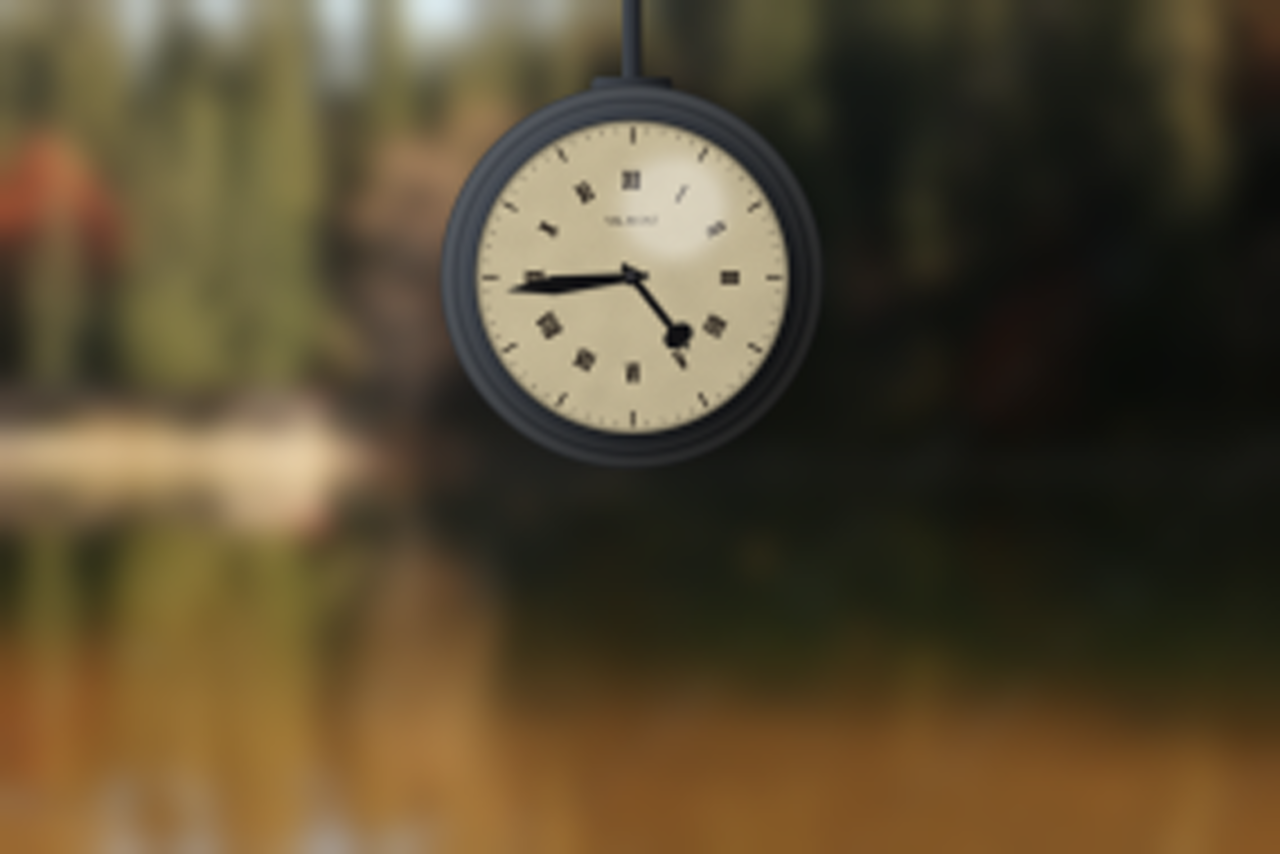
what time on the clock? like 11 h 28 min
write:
4 h 44 min
